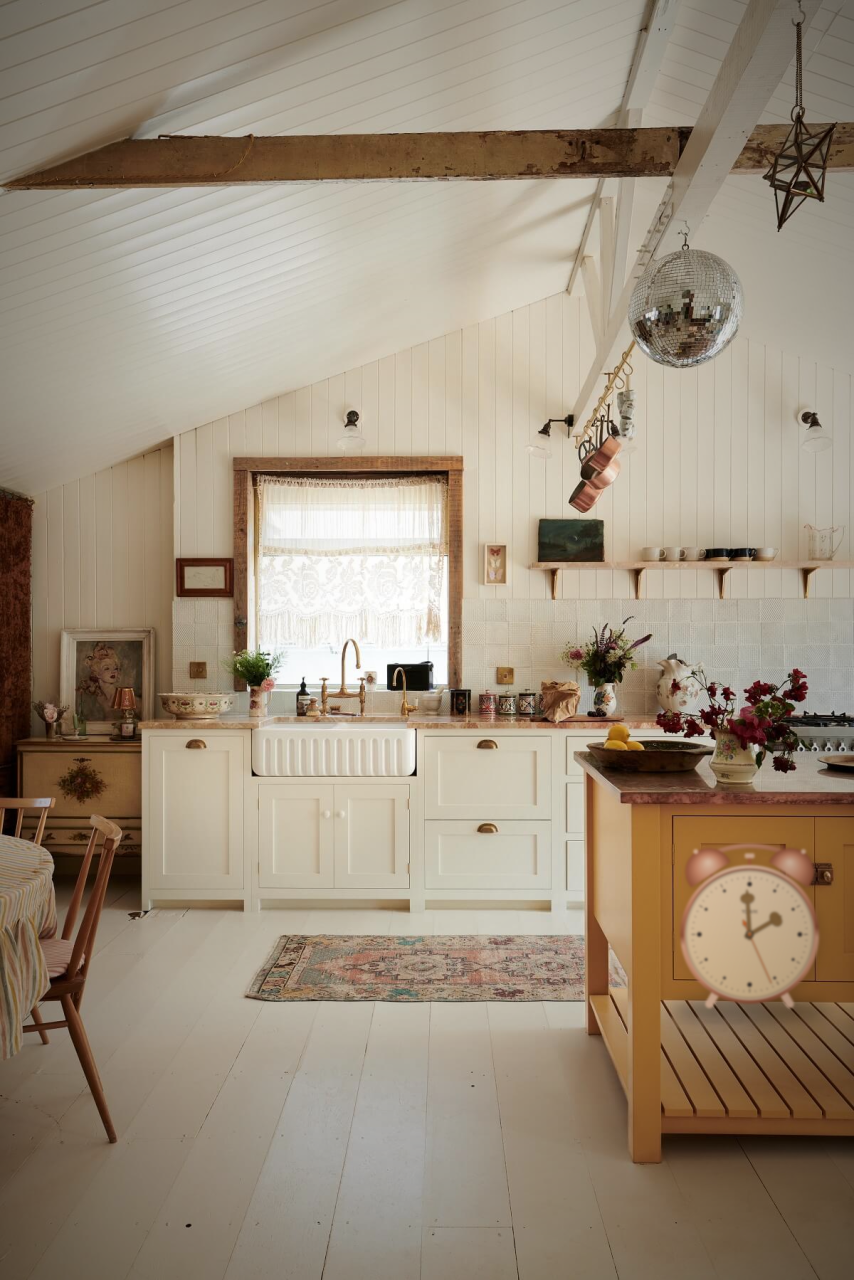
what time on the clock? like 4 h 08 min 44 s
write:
1 h 59 min 26 s
